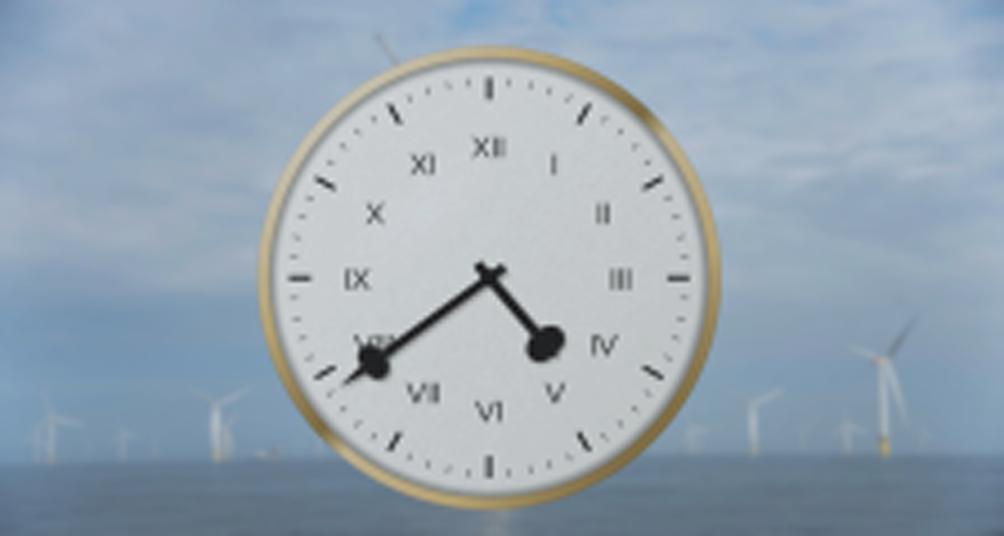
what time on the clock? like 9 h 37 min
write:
4 h 39 min
